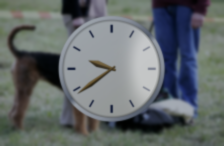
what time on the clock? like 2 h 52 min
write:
9 h 39 min
